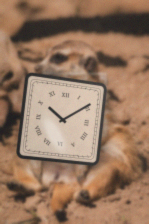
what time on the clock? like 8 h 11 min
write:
10 h 09 min
